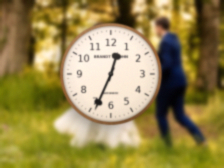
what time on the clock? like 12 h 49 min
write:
12 h 34 min
